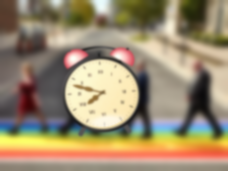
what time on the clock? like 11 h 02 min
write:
7 h 48 min
